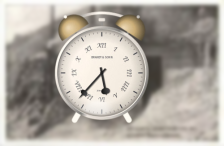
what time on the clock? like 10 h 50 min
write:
5 h 37 min
